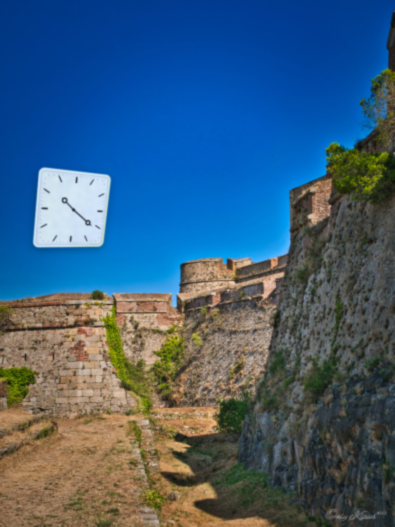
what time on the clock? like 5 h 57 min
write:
10 h 21 min
